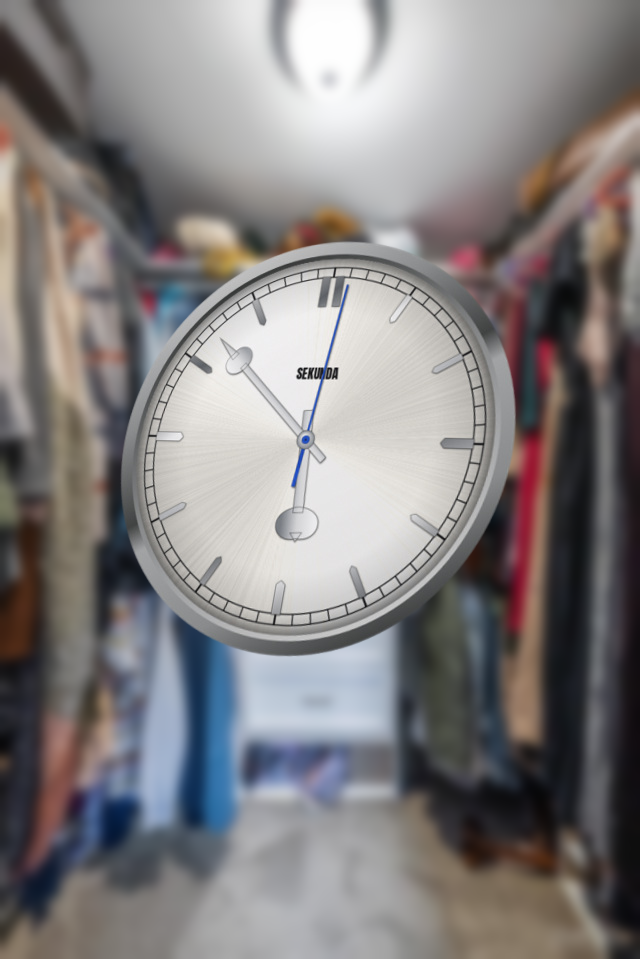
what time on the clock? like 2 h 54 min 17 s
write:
5 h 52 min 01 s
